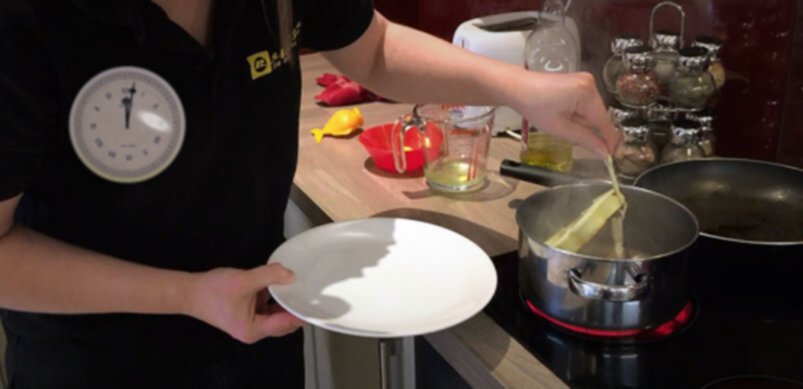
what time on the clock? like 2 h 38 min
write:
12 h 02 min
